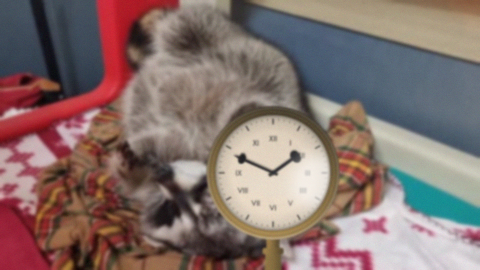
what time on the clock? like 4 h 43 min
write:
1 h 49 min
